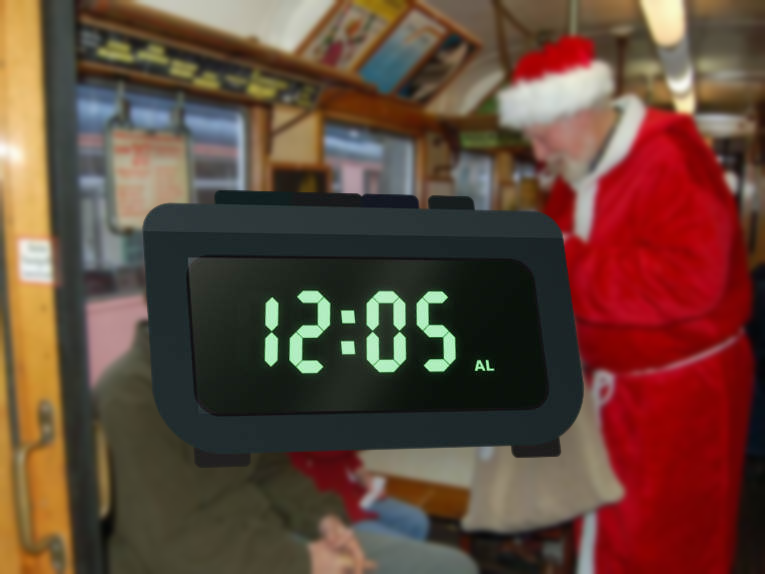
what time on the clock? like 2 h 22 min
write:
12 h 05 min
